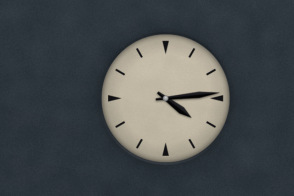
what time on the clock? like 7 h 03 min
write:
4 h 14 min
